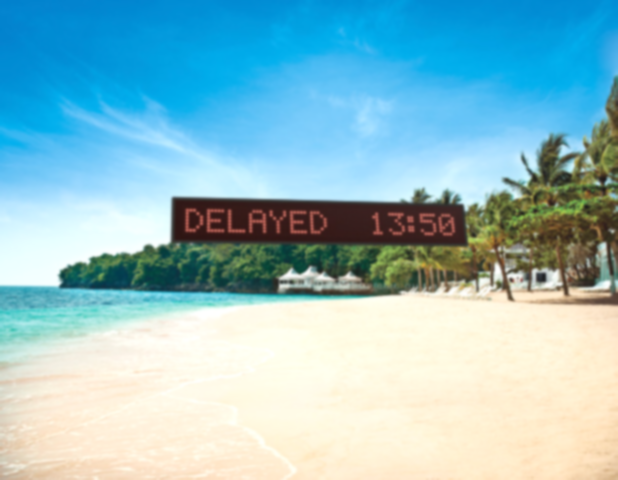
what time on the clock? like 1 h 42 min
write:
13 h 50 min
